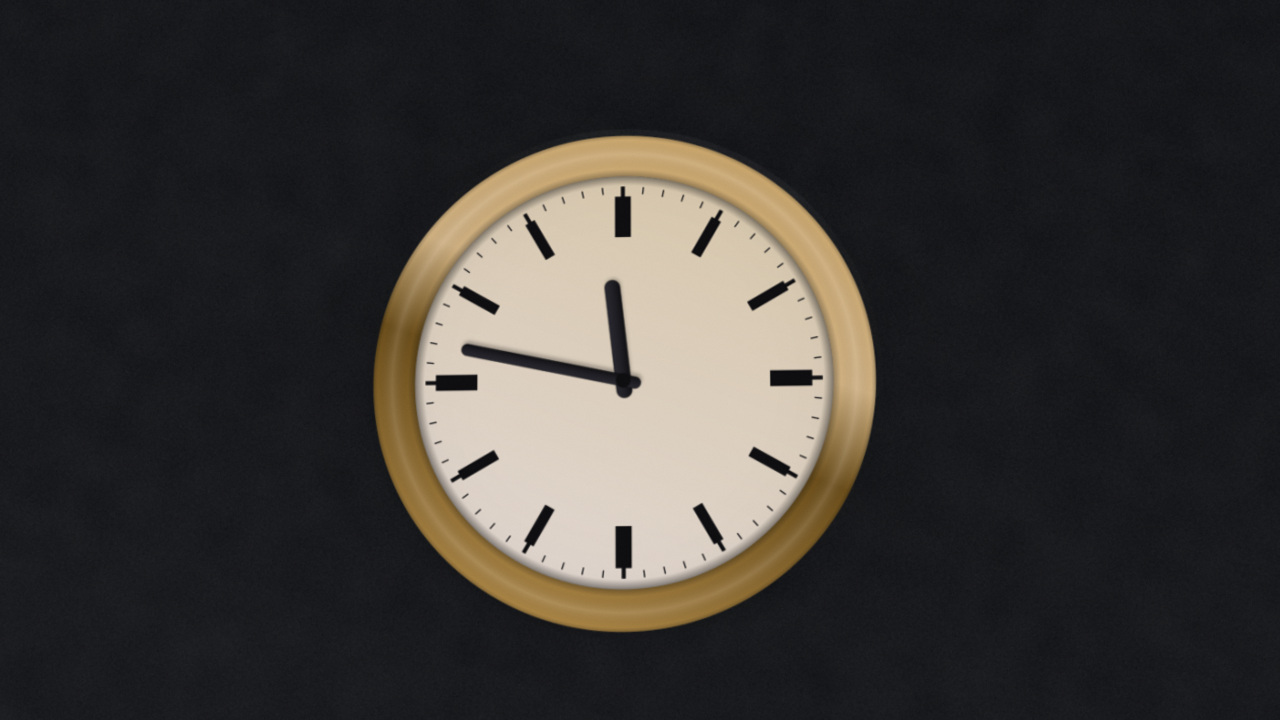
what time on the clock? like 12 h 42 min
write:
11 h 47 min
